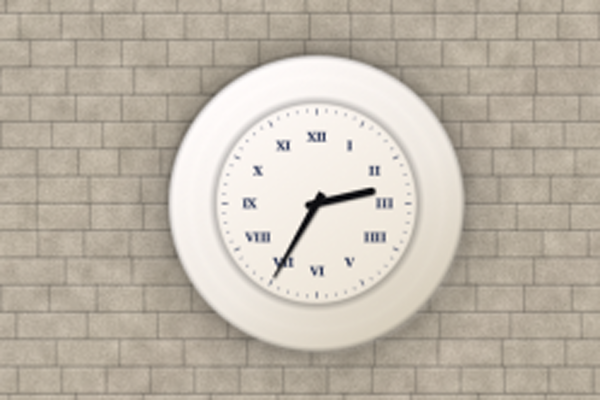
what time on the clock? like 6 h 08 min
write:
2 h 35 min
